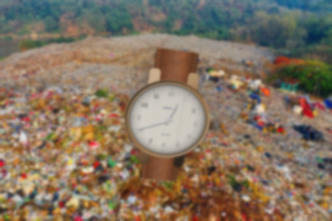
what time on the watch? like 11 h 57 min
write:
12 h 41 min
